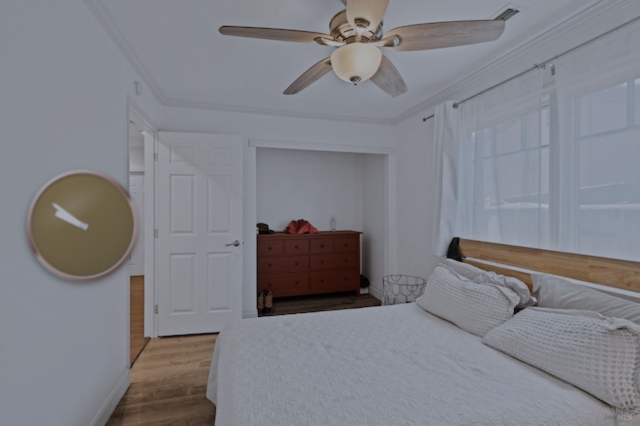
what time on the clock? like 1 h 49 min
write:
9 h 51 min
